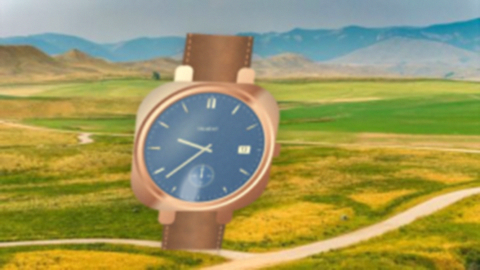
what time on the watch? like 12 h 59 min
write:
9 h 38 min
